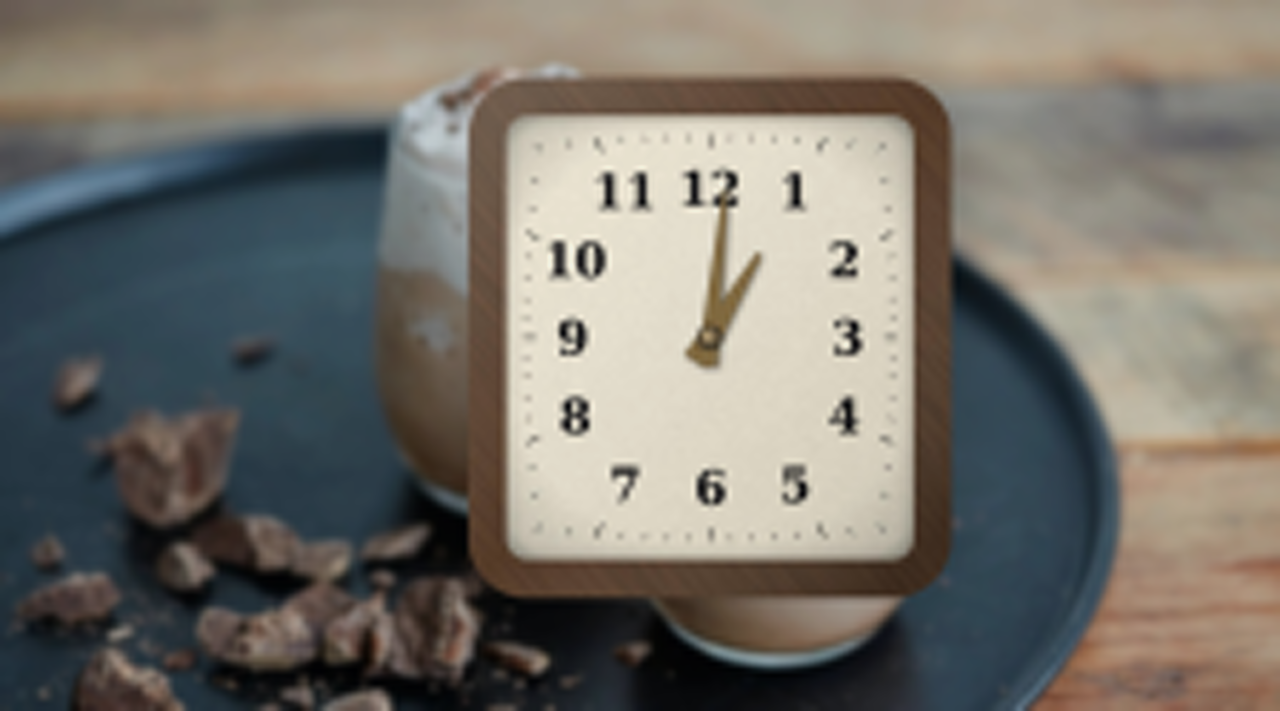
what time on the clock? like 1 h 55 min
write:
1 h 01 min
